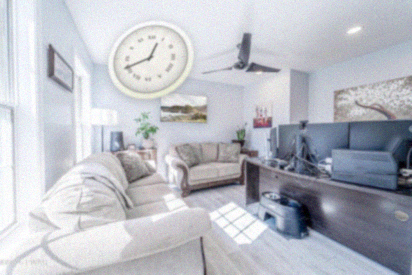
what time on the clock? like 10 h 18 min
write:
12 h 41 min
